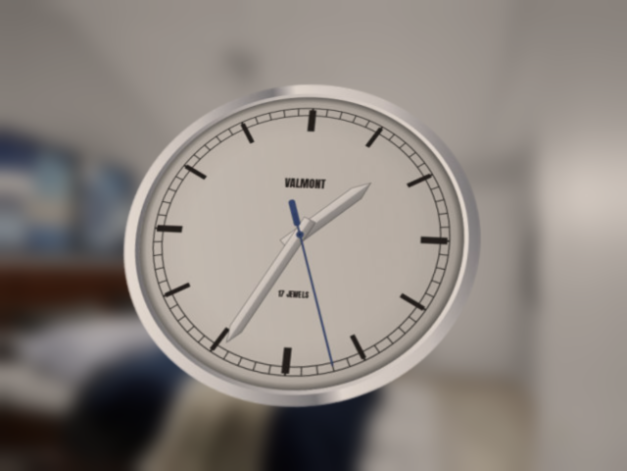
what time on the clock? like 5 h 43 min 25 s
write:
1 h 34 min 27 s
